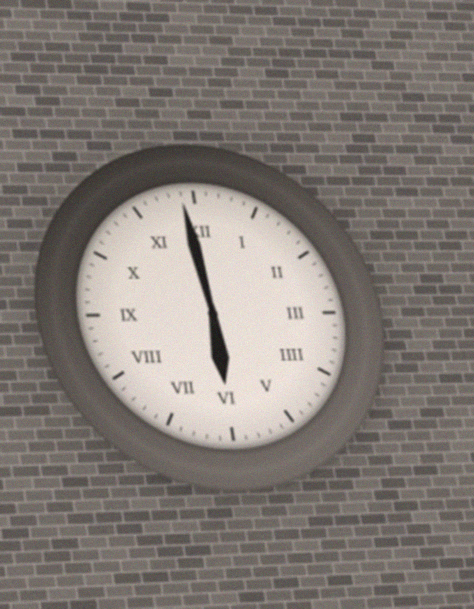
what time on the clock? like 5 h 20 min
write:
5 h 59 min
